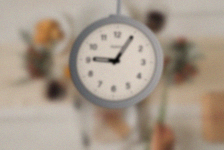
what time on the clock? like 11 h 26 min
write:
9 h 05 min
